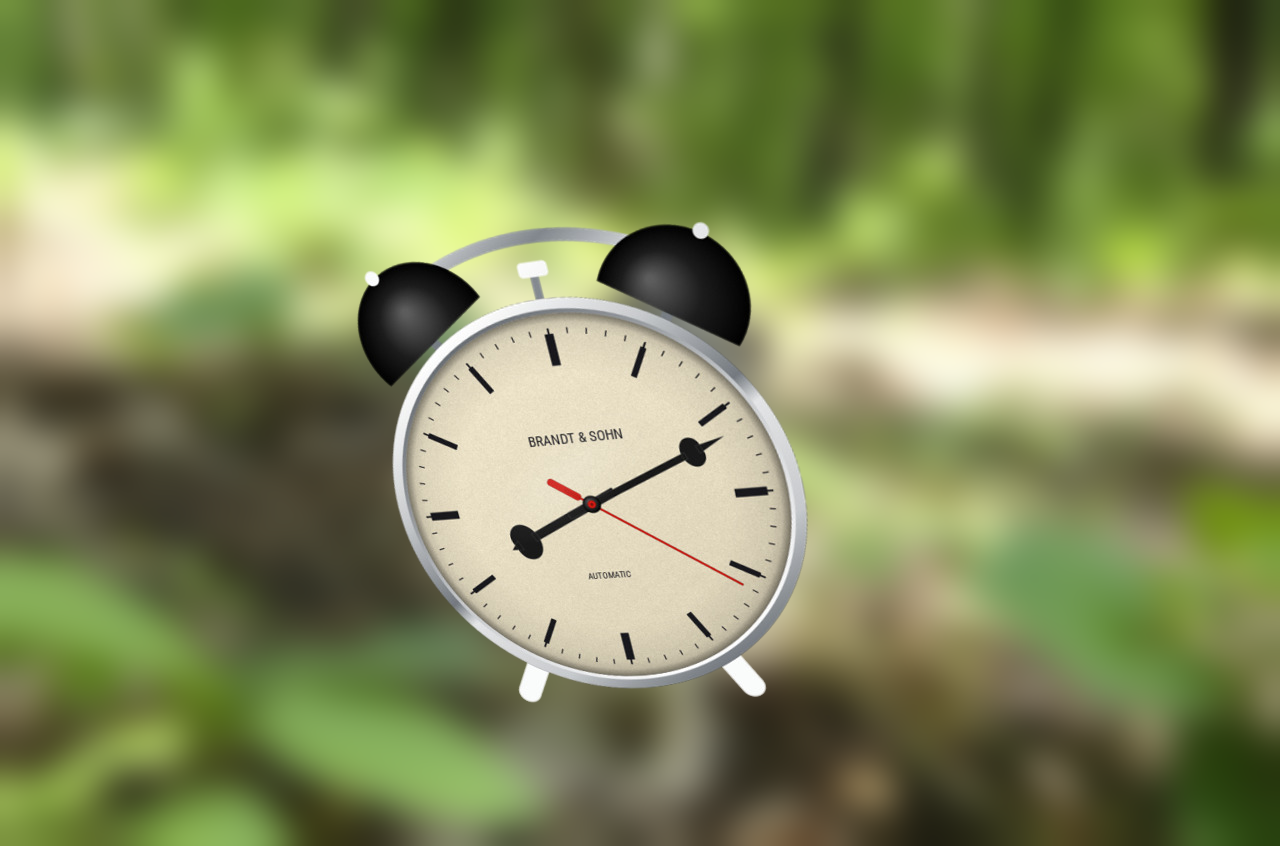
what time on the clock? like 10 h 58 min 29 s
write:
8 h 11 min 21 s
